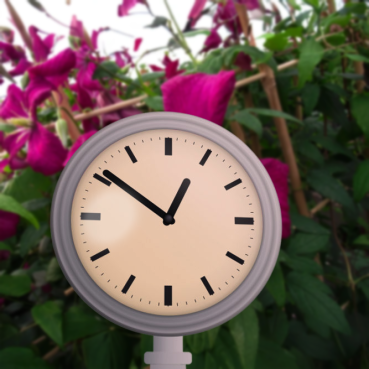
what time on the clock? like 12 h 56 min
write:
12 h 51 min
